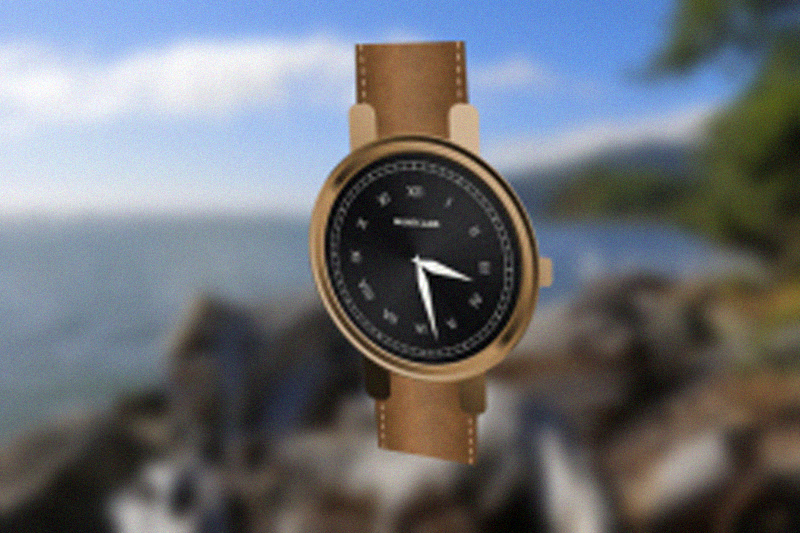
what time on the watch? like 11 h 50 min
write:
3 h 28 min
